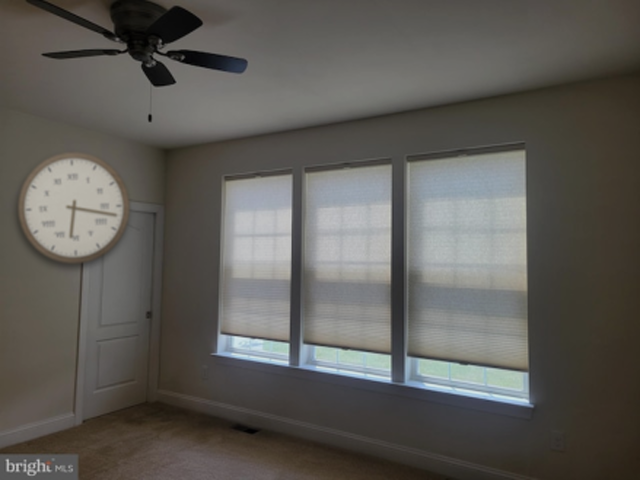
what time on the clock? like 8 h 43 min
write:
6 h 17 min
